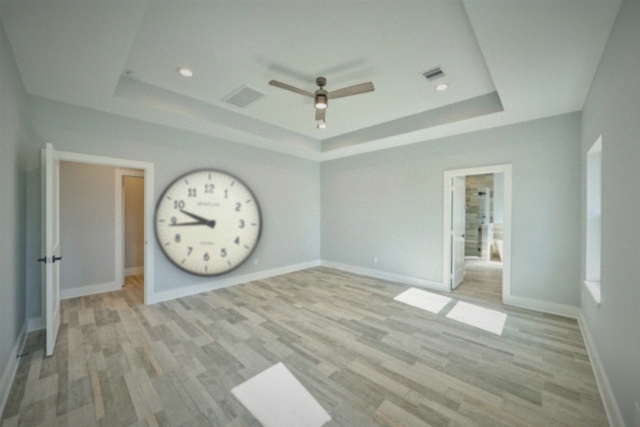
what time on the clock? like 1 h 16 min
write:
9 h 44 min
